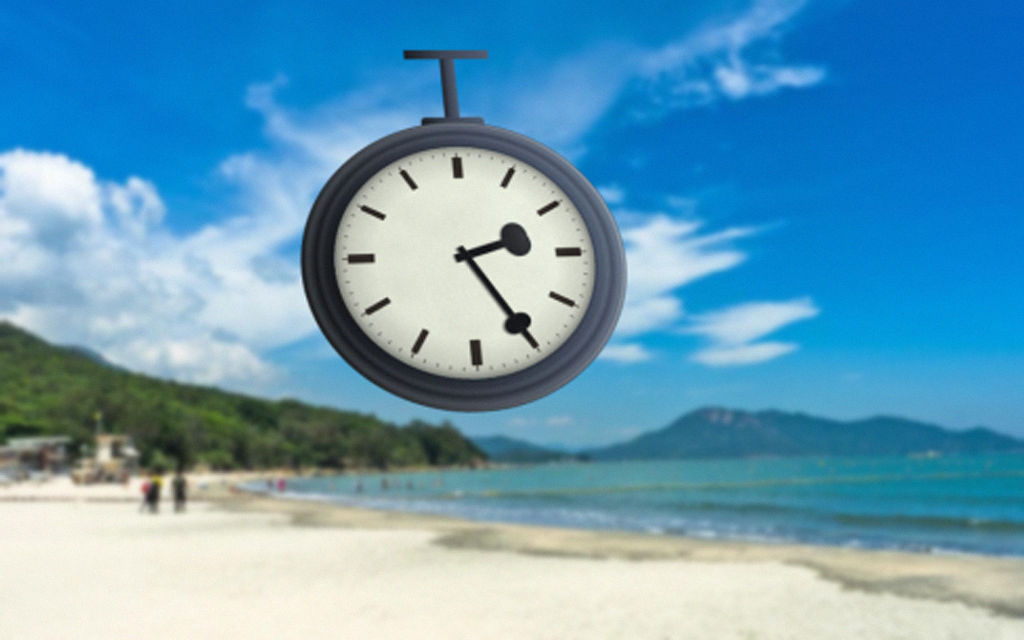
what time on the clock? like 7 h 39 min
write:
2 h 25 min
